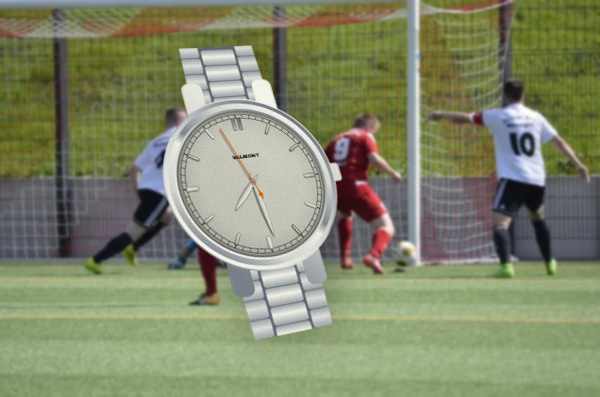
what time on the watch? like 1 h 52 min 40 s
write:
7 h 28 min 57 s
